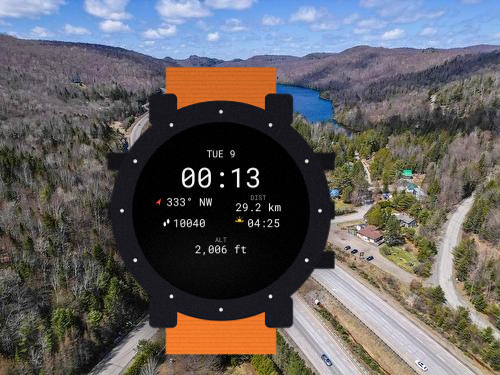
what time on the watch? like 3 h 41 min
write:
0 h 13 min
